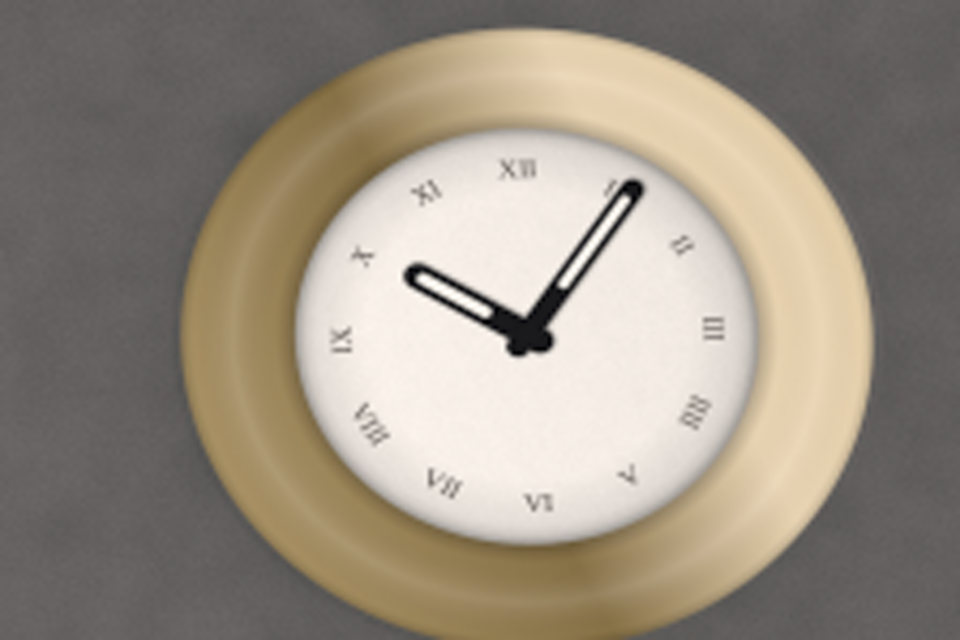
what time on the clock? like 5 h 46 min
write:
10 h 06 min
